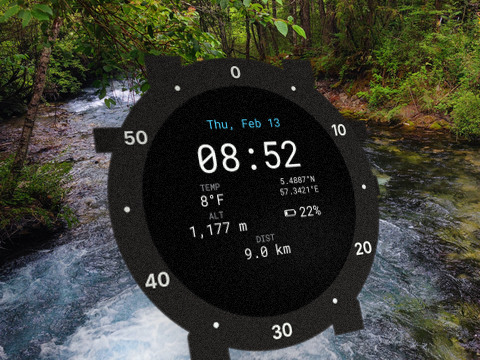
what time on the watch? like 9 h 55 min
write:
8 h 52 min
